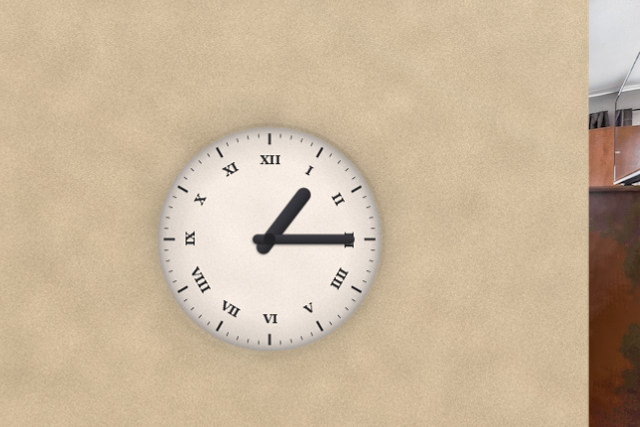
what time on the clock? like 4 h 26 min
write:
1 h 15 min
